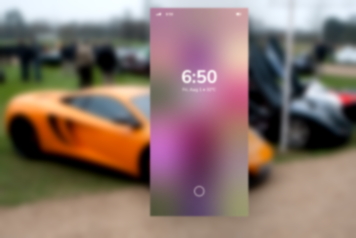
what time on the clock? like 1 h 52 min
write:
6 h 50 min
